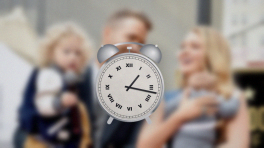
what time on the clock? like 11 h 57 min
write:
1 h 17 min
